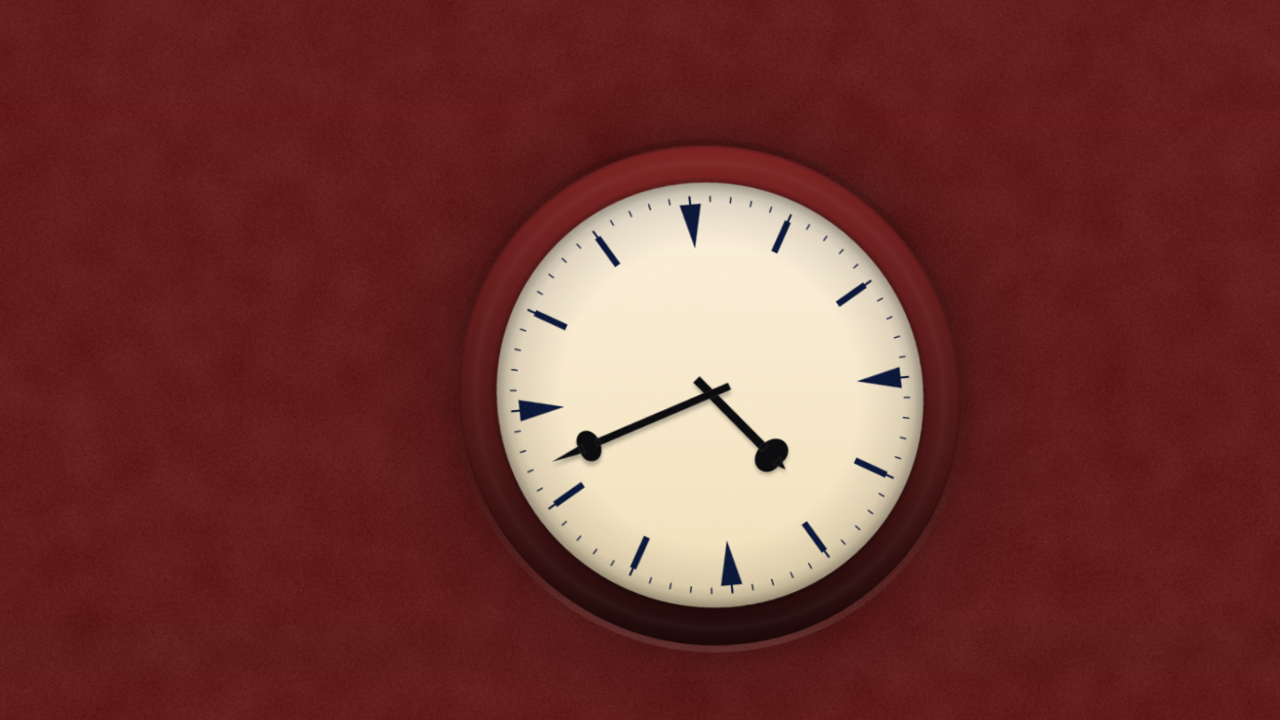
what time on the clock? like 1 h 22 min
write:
4 h 42 min
